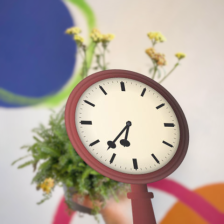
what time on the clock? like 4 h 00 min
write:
6 h 37 min
